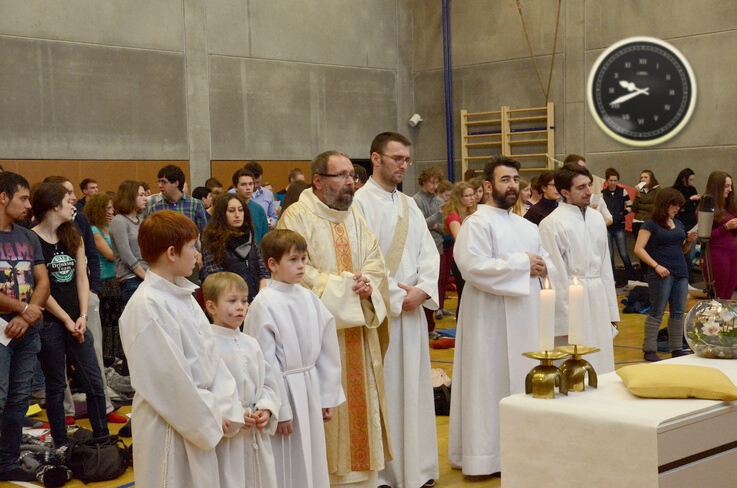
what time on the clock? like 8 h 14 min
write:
9 h 41 min
